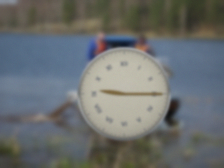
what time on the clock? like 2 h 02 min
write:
9 h 15 min
